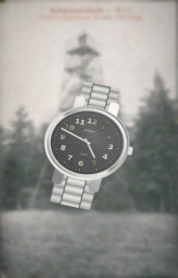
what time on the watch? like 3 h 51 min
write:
4 h 48 min
